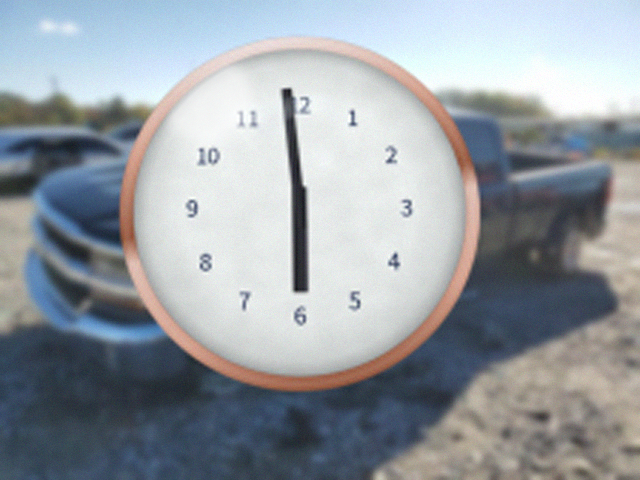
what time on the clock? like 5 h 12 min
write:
5 h 59 min
